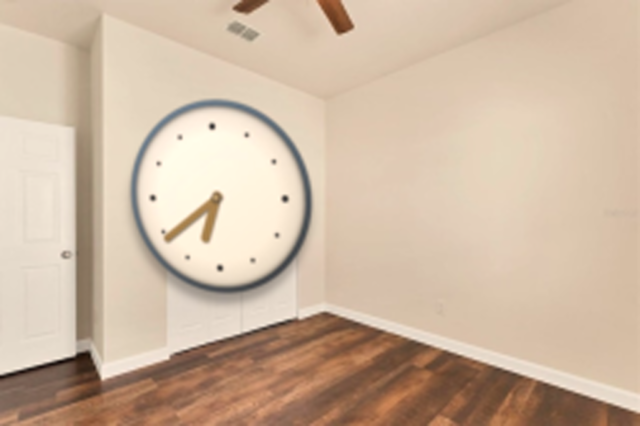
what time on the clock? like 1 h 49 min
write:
6 h 39 min
